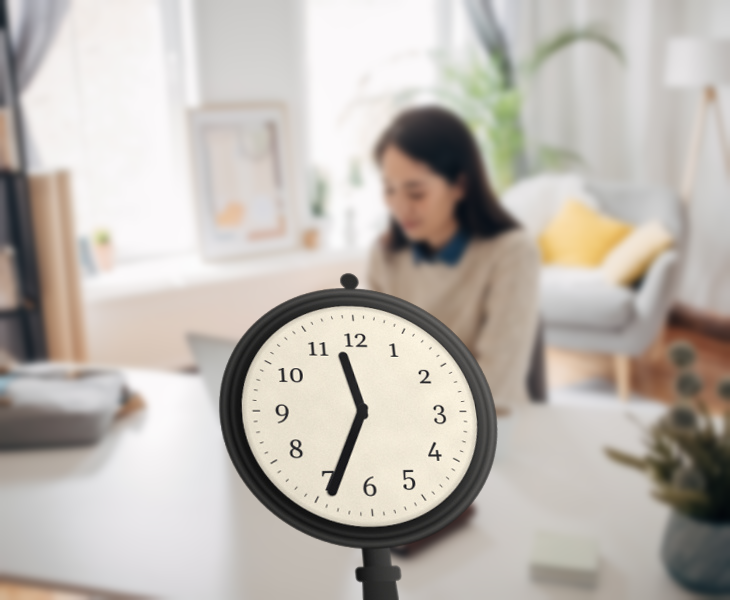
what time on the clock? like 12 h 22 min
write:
11 h 34 min
